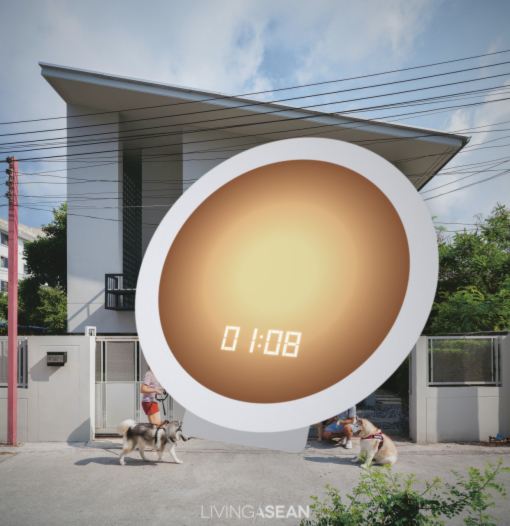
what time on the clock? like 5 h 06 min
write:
1 h 08 min
